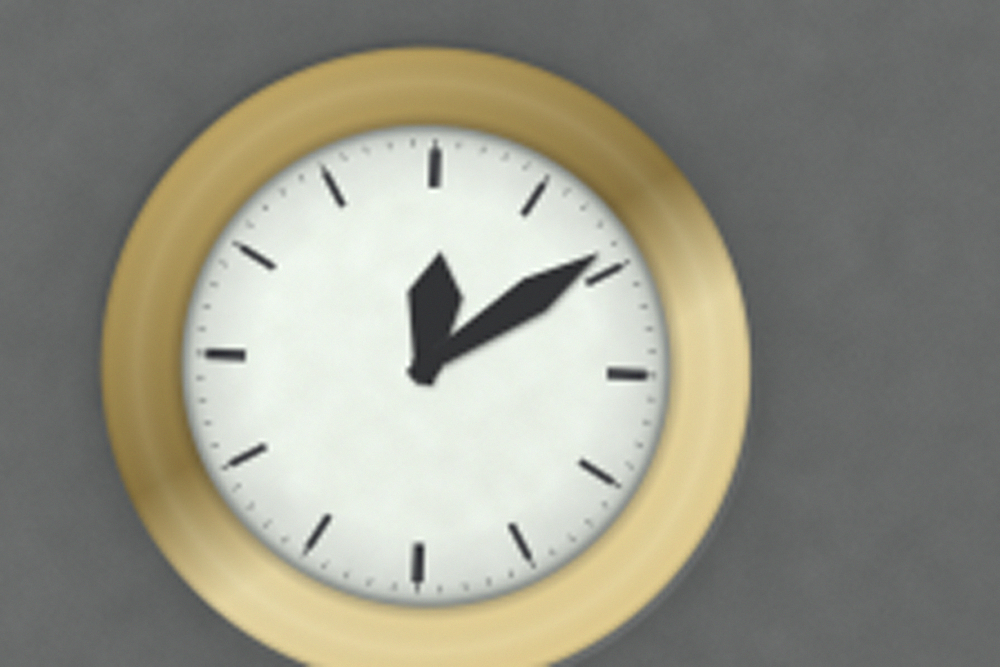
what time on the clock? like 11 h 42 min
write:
12 h 09 min
